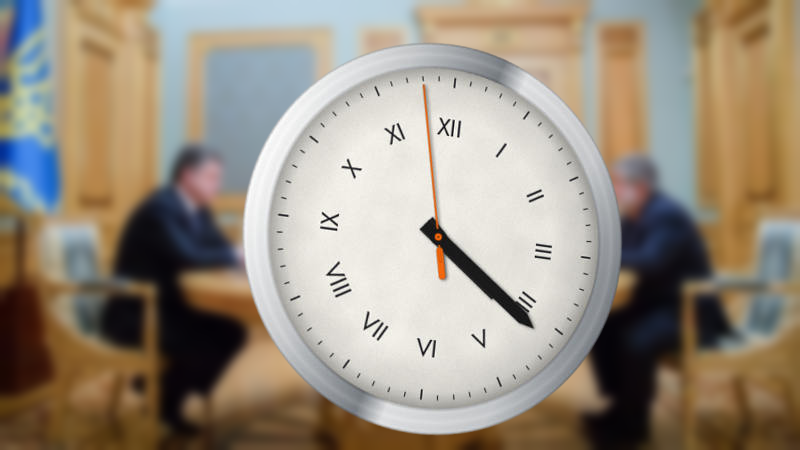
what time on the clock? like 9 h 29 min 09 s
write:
4 h 20 min 58 s
